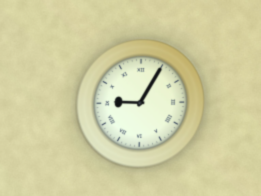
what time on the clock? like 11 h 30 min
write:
9 h 05 min
